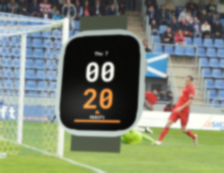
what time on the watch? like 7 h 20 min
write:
0 h 20 min
